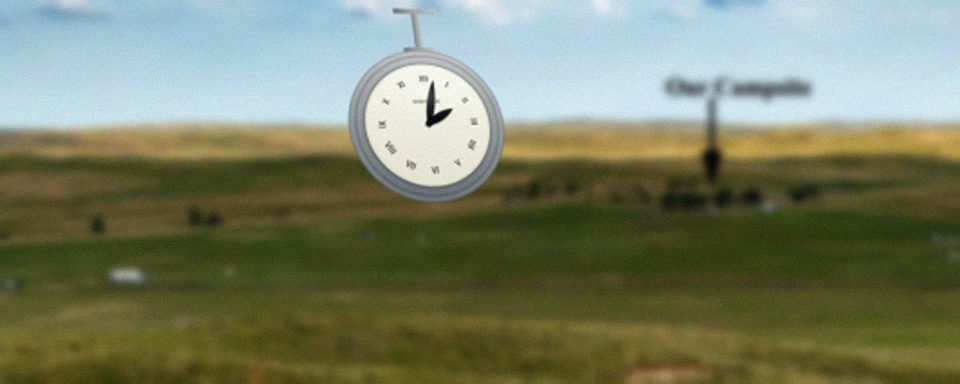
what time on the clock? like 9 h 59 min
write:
2 h 02 min
